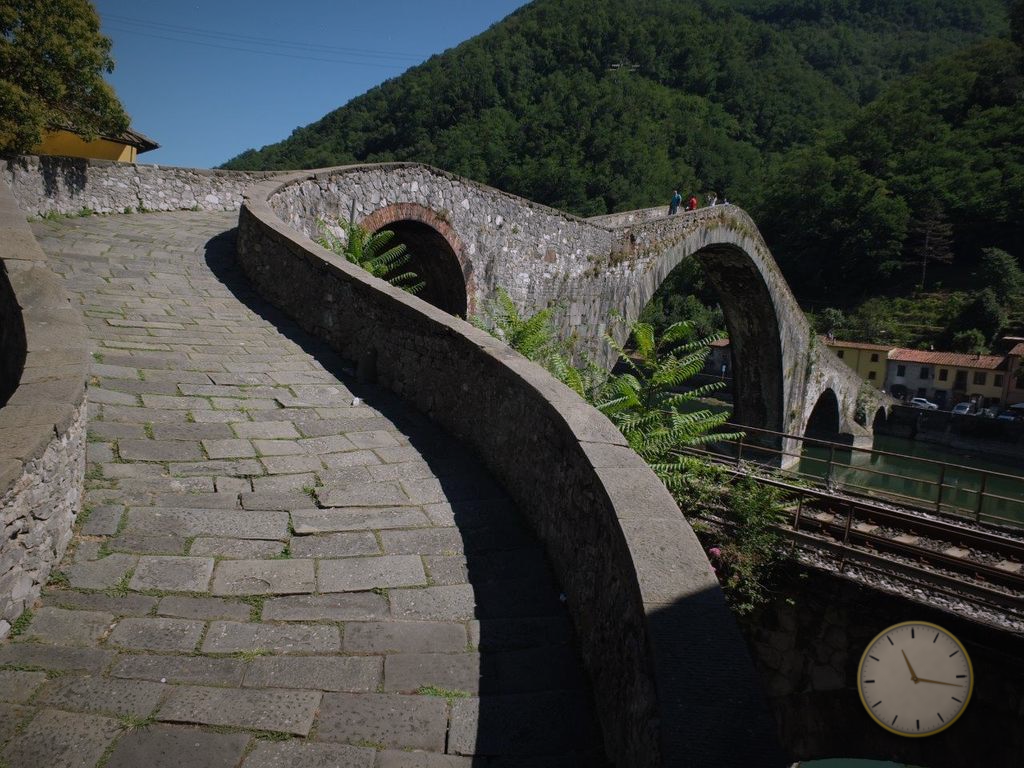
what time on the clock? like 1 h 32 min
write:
11 h 17 min
